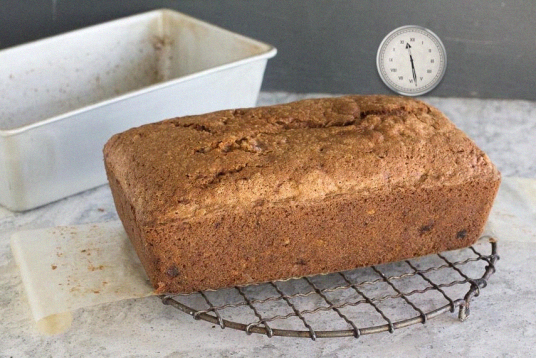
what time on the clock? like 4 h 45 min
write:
11 h 28 min
